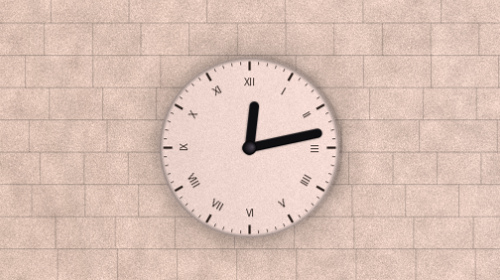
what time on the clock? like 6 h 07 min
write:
12 h 13 min
